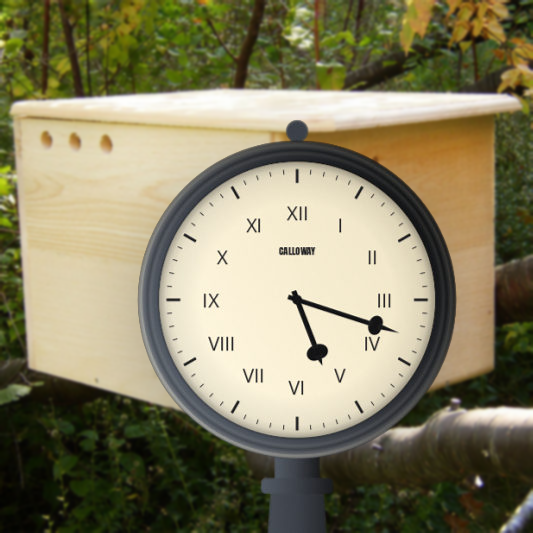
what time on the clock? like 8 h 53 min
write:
5 h 18 min
